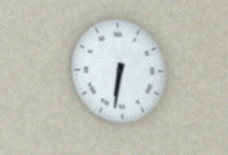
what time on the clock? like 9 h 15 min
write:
6 h 32 min
